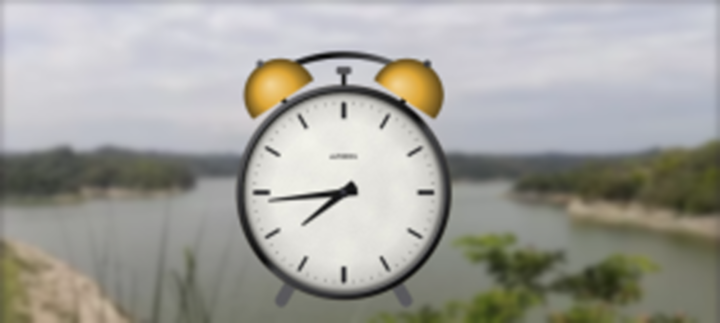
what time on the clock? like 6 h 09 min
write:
7 h 44 min
